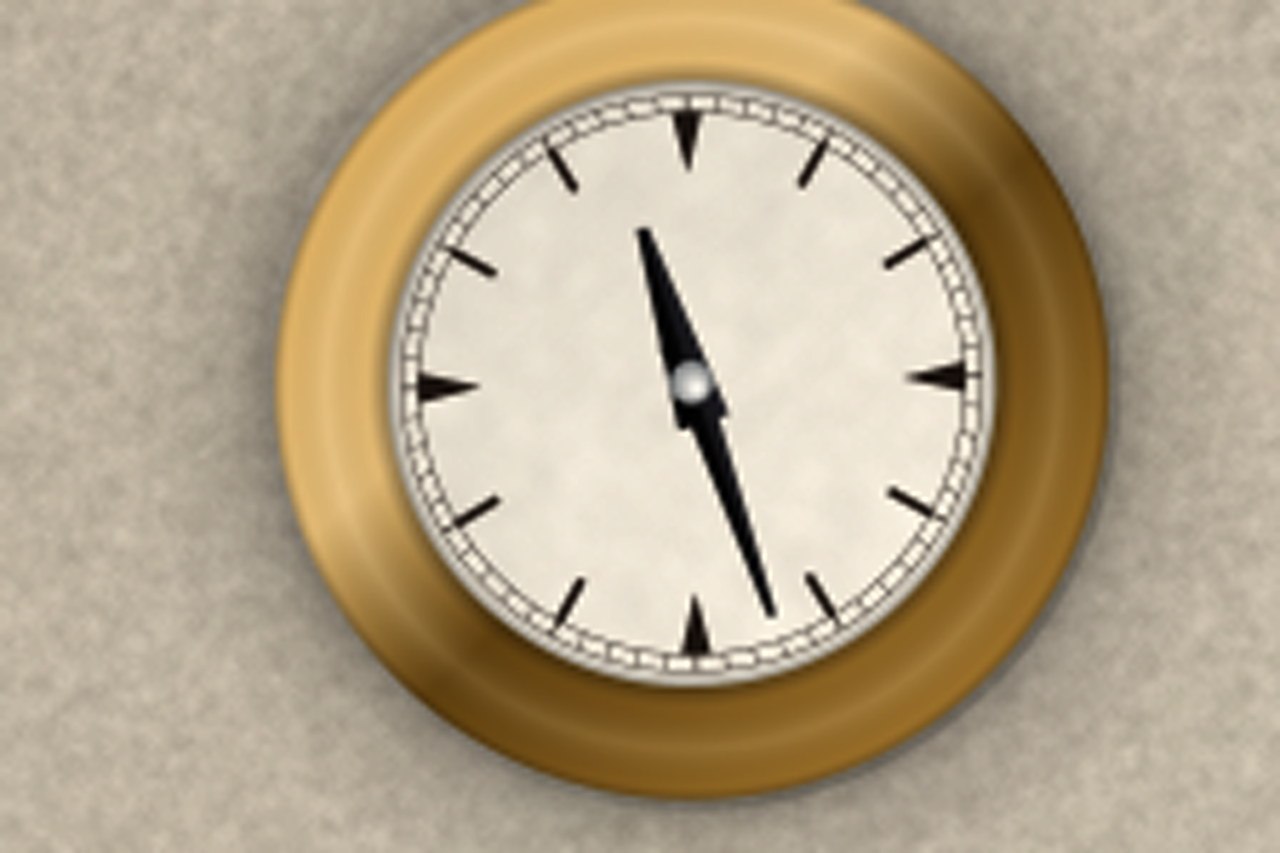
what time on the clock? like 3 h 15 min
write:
11 h 27 min
